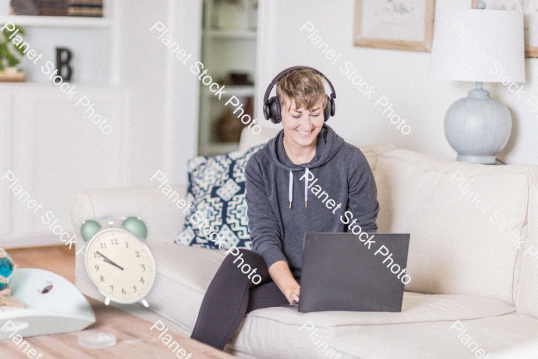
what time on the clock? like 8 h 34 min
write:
9 h 51 min
